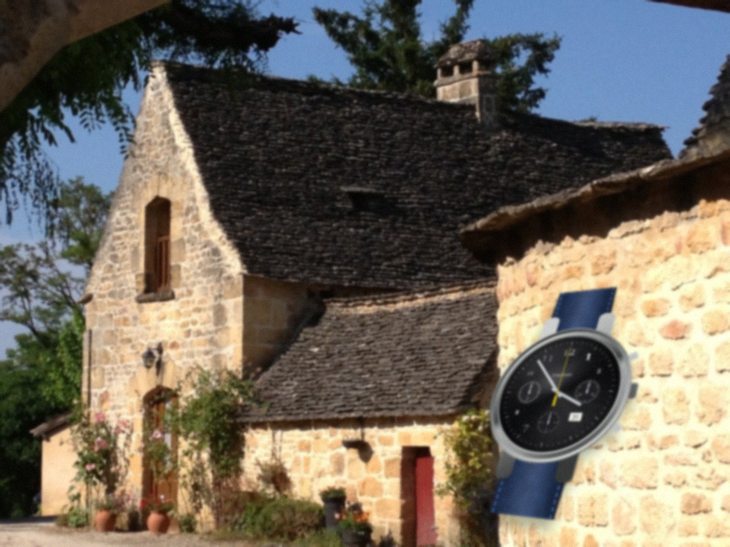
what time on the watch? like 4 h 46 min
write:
3 h 53 min
